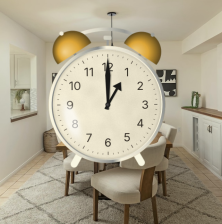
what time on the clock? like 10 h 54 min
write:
1 h 00 min
